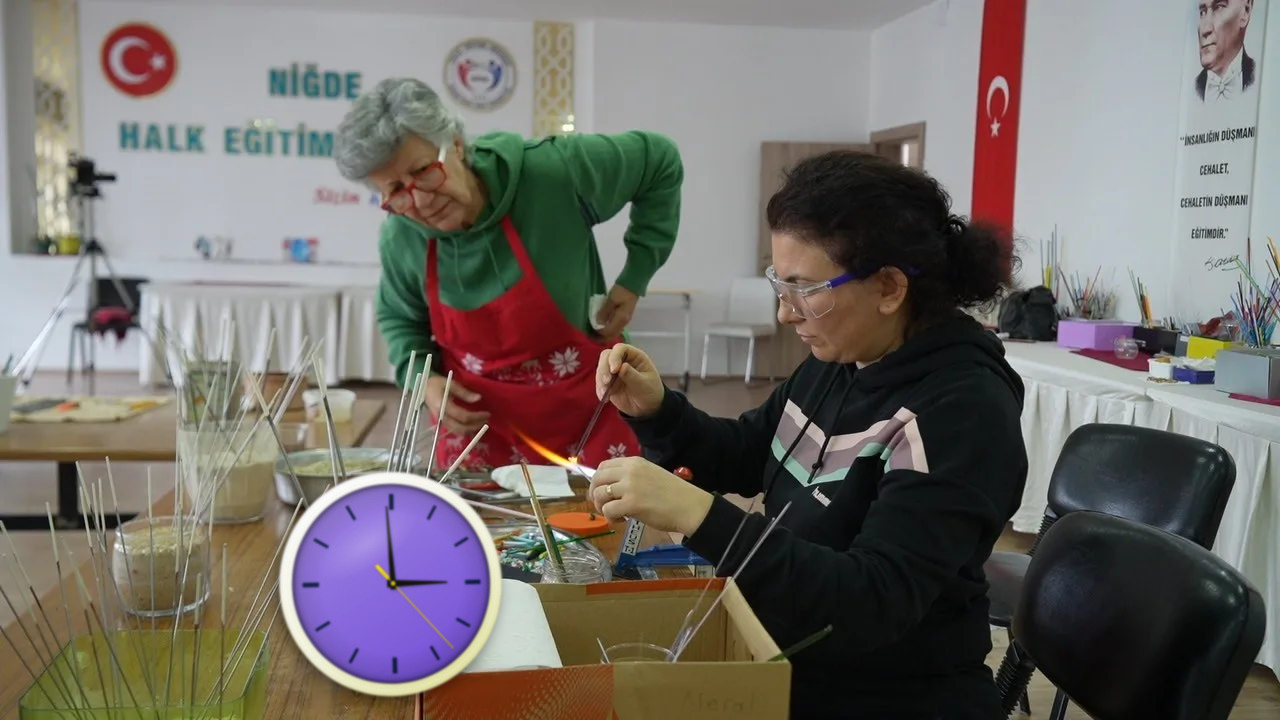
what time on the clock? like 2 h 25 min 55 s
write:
2 h 59 min 23 s
